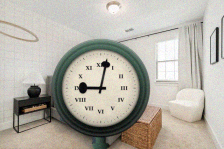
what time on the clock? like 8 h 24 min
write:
9 h 02 min
